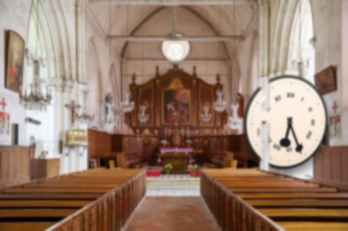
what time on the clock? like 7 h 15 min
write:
6 h 26 min
